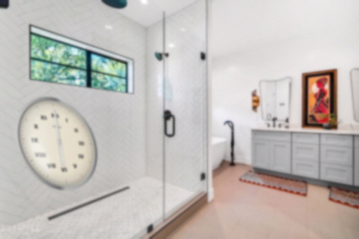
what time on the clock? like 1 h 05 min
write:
6 h 00 min
